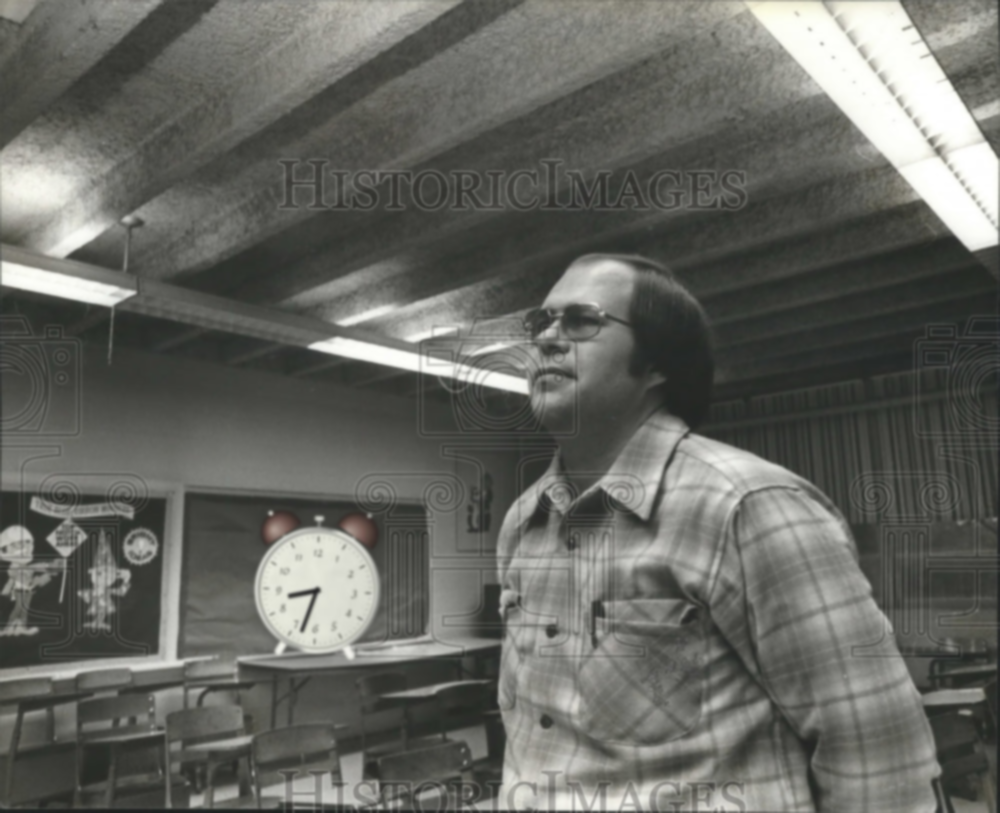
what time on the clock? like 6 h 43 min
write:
8 h 33 min
